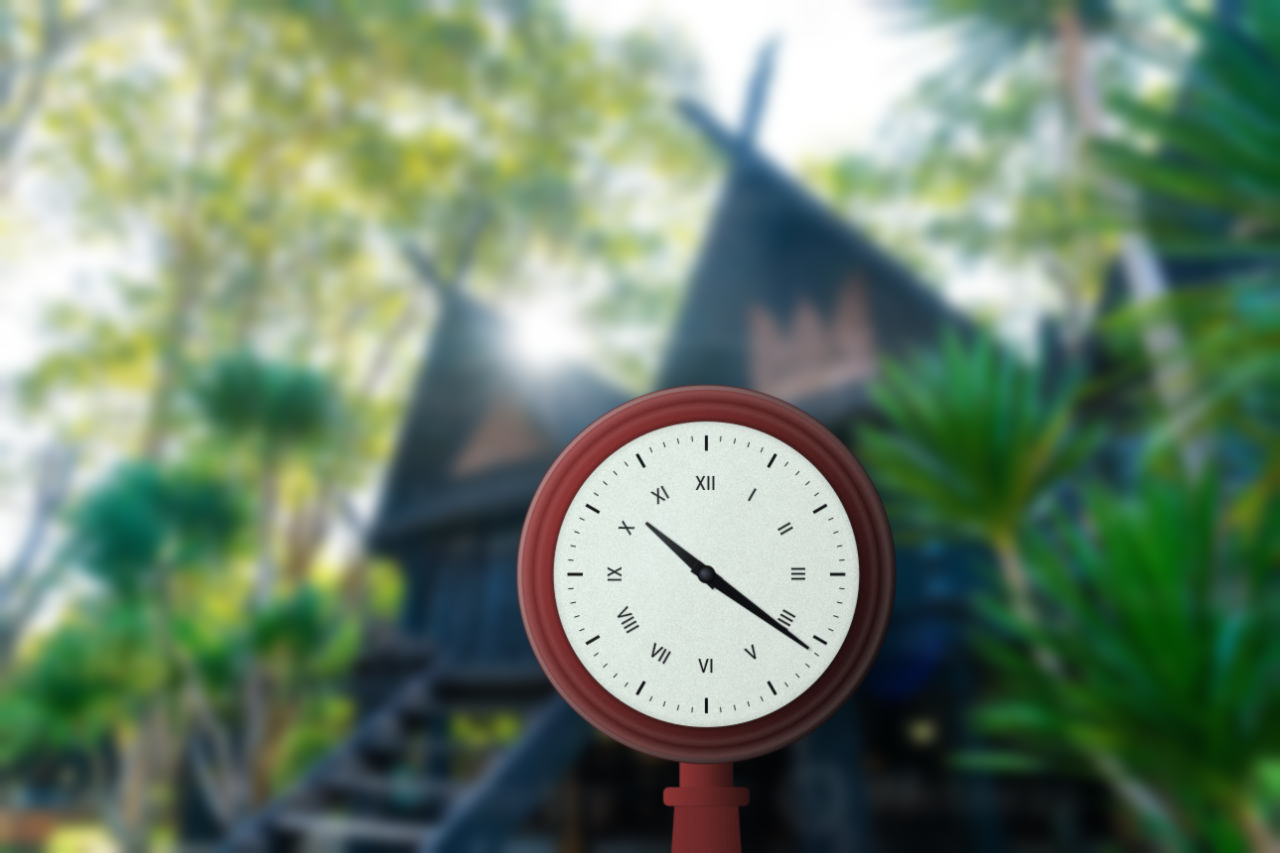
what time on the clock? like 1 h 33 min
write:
10 h 21 min
